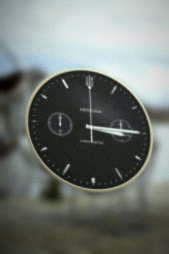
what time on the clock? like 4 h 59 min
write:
3 h 15 min
